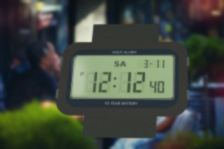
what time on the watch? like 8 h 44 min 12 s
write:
12 h 12 min 40 s
